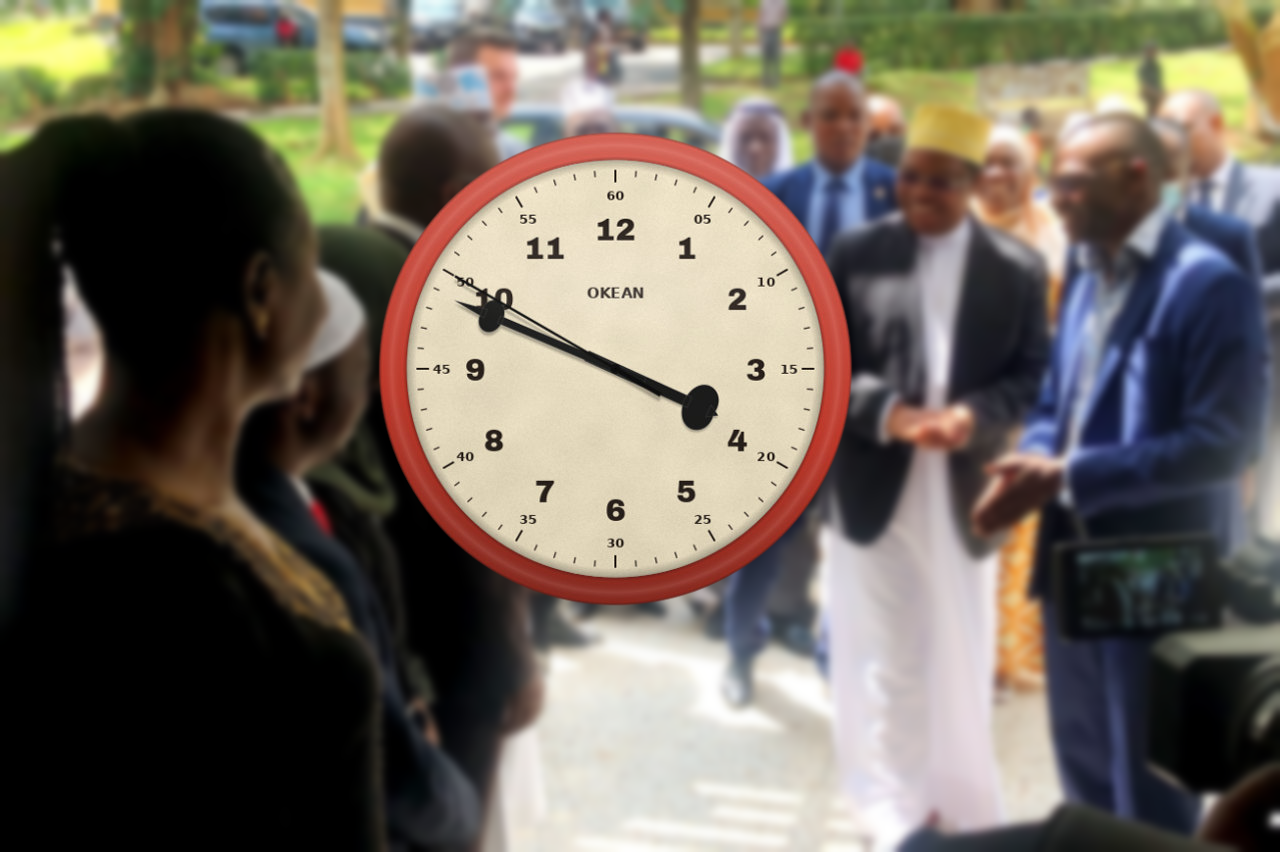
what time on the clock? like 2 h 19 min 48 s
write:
3 h 48 min 50 s
